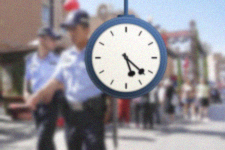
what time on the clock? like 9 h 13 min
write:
5 h 22 min
